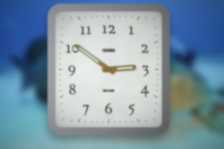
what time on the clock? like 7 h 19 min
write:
2 h 51 min
